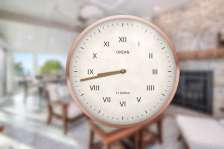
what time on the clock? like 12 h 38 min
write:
8 h 43 min
